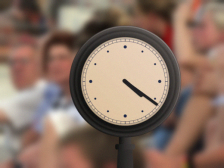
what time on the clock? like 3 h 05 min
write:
4 h 21 min
